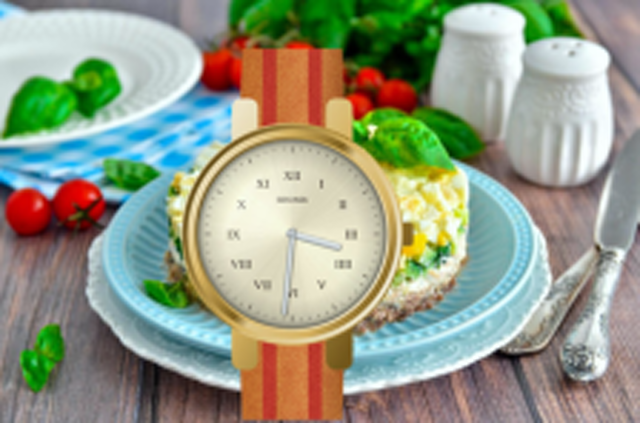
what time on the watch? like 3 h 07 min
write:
3 h 31 min
